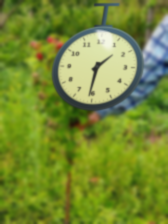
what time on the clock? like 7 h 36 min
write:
1 h 31 min
